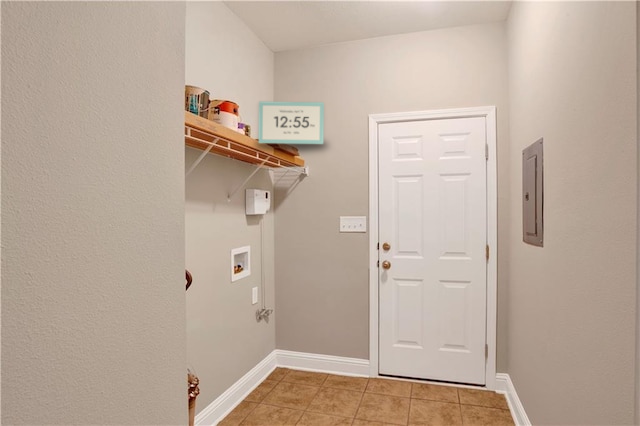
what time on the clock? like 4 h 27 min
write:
12 h 55 min
